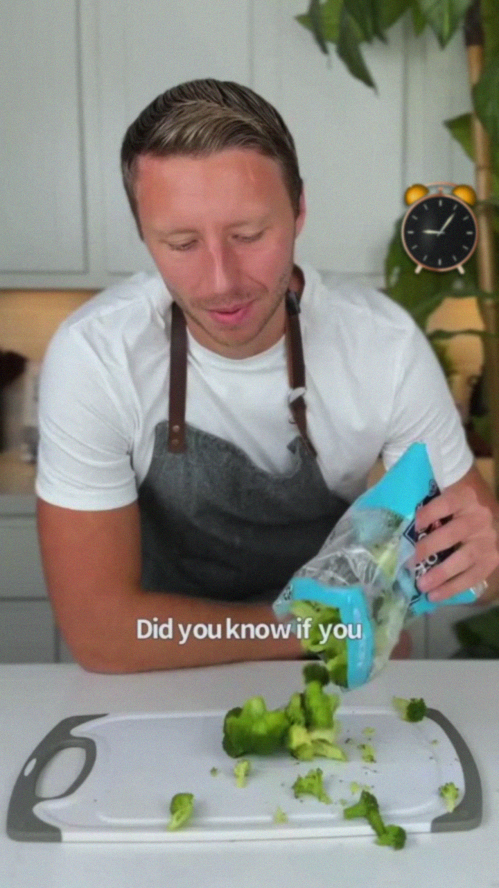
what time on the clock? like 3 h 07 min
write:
9 h 06 min
